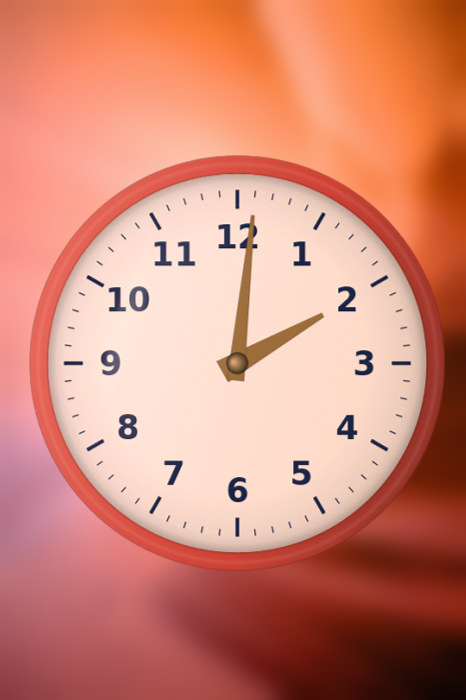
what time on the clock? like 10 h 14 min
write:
2 h 01 min
